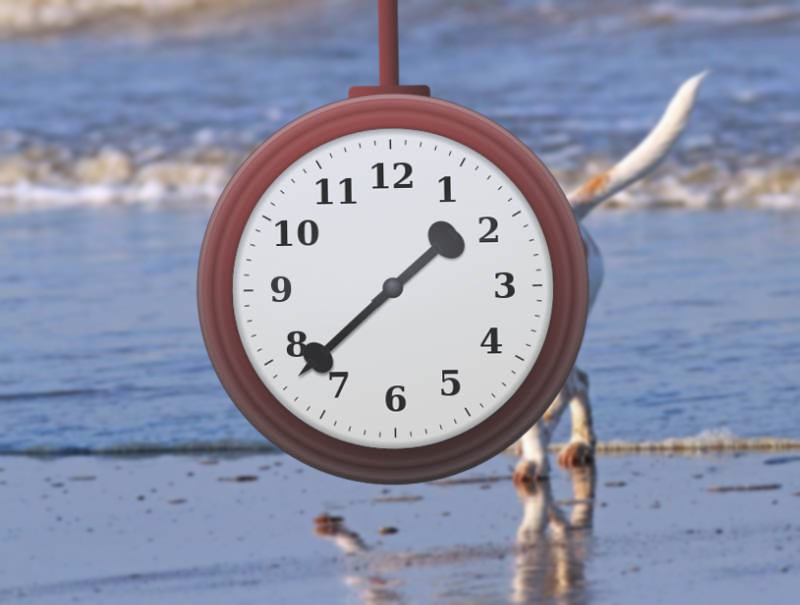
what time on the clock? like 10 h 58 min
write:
1 h 38 min
